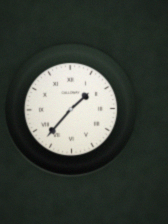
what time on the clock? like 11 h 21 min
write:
1 h 37 min
